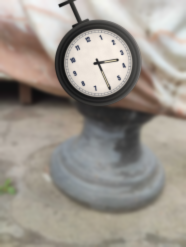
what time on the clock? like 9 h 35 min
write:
3 h 30 min
